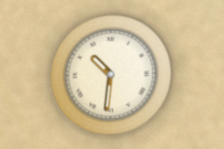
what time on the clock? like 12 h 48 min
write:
10 h 31 min
